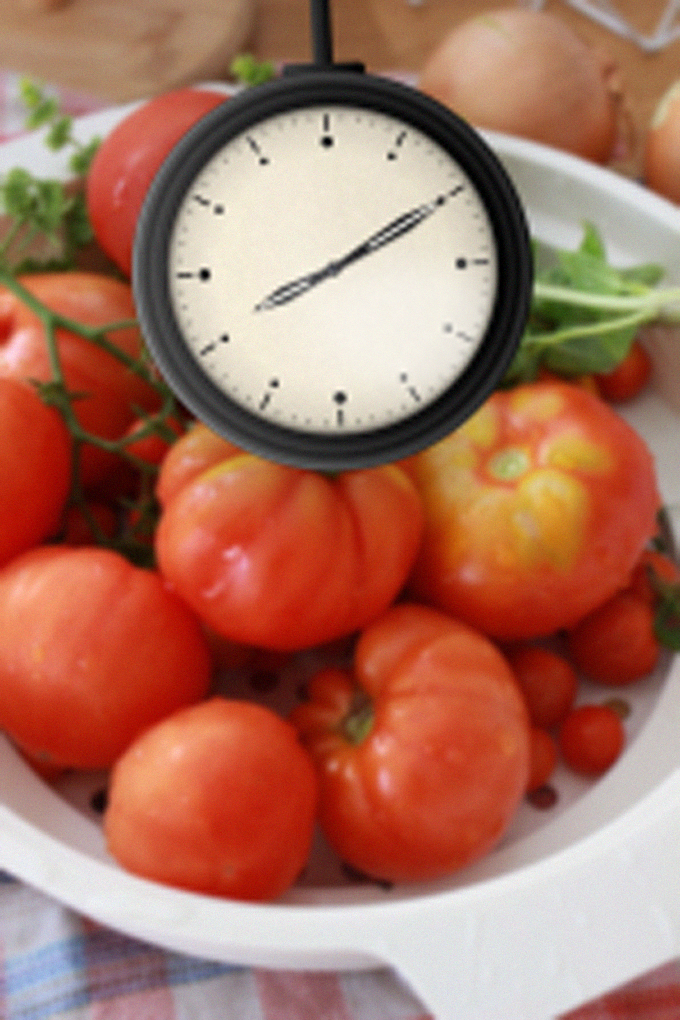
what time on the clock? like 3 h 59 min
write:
8 h 10 min
